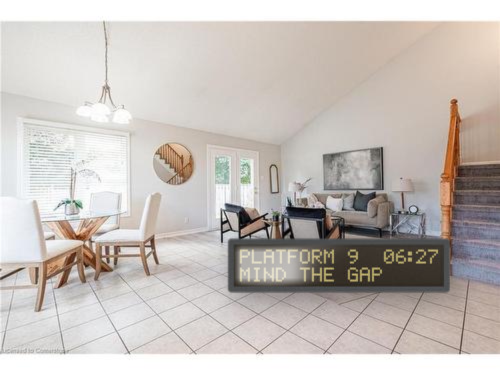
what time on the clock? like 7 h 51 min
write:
6 h 27 min
